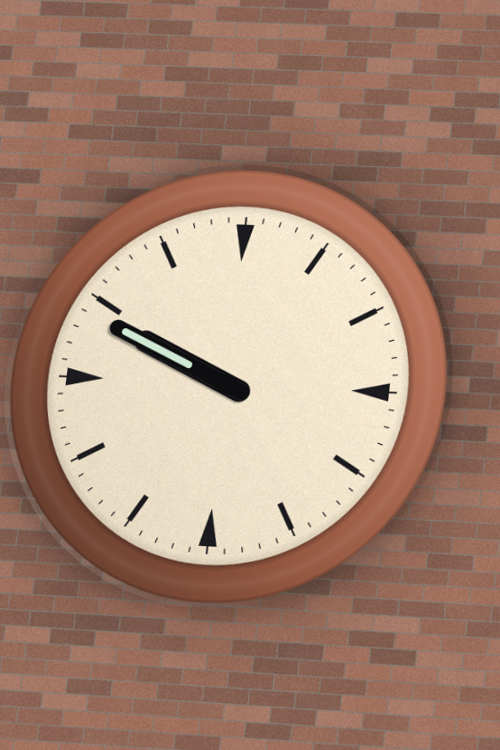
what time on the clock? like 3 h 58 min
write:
9 h 49 min
